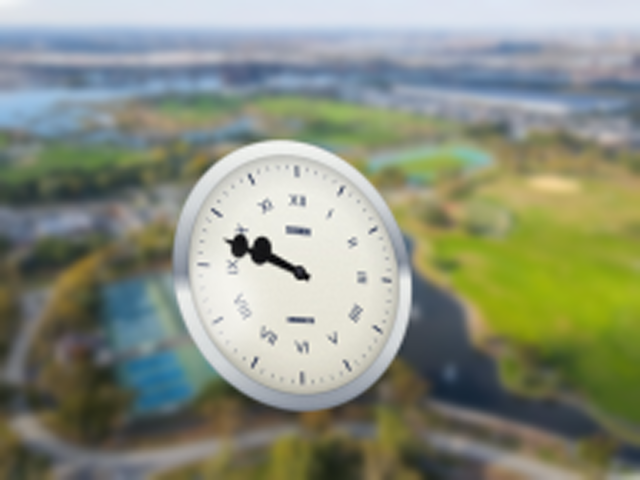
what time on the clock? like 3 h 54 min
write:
9 h 48 min
